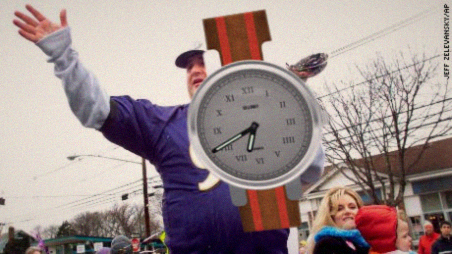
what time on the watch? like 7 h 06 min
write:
6 h 41 min
